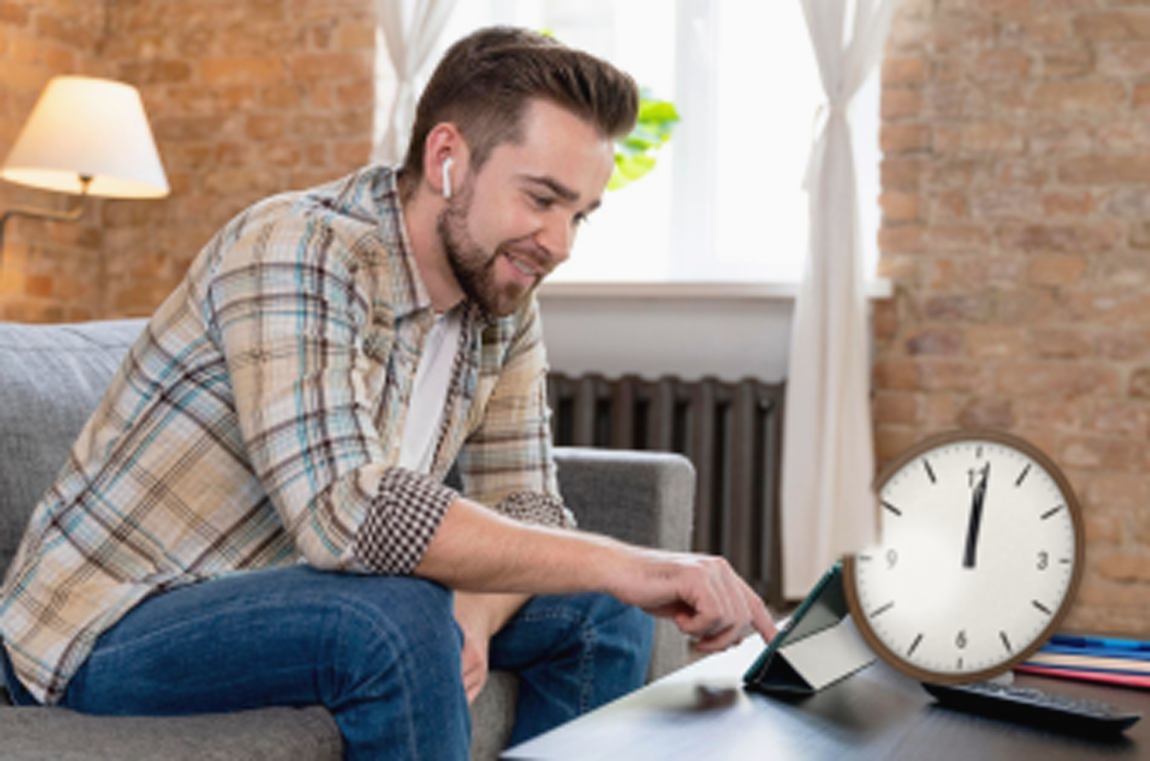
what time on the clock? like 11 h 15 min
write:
12 h 01 min
